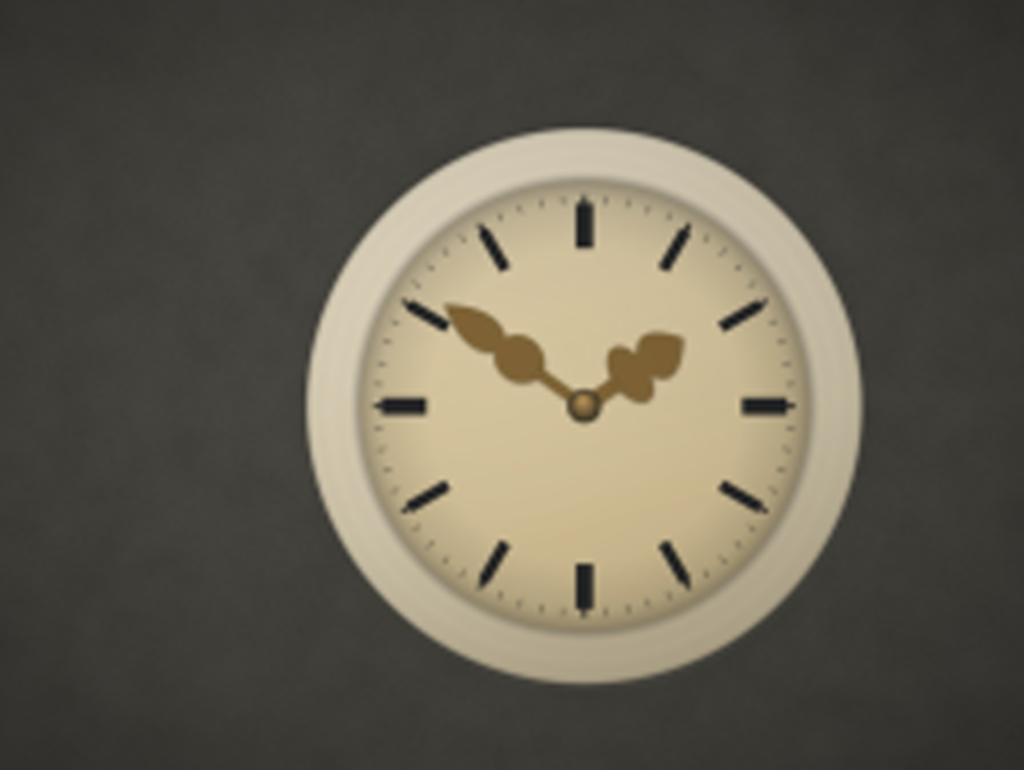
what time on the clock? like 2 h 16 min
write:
1 h 51 min
